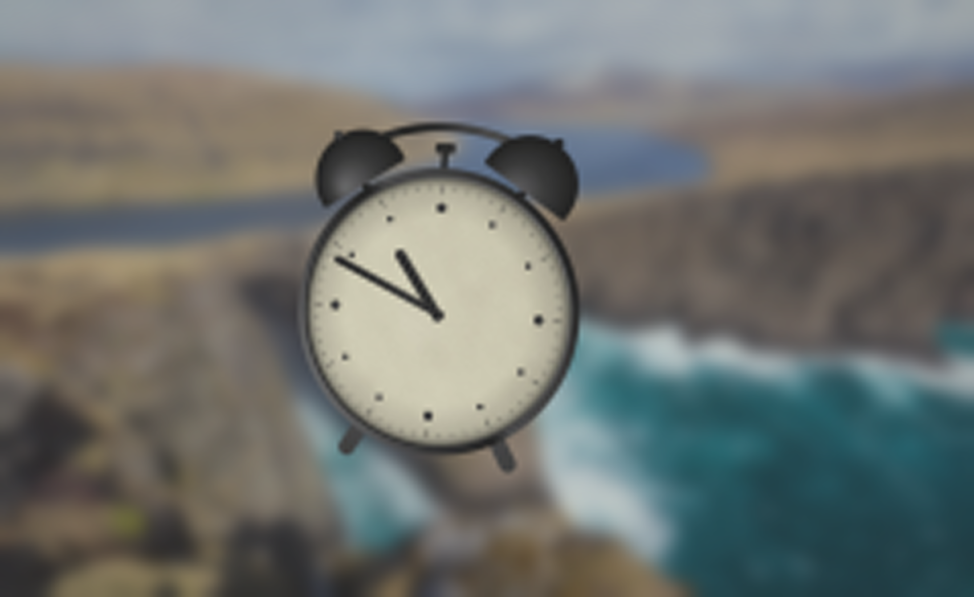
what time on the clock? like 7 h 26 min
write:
10 h 49 min
